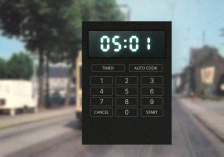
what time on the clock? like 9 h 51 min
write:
5 h 01 min
